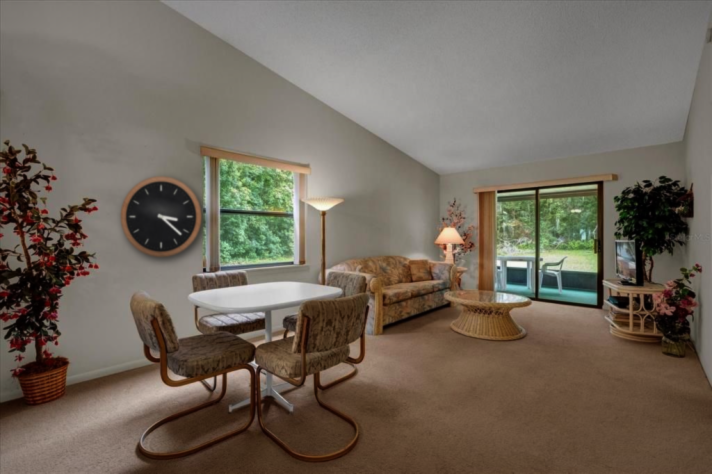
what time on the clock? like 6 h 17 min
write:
3 h 22 min
